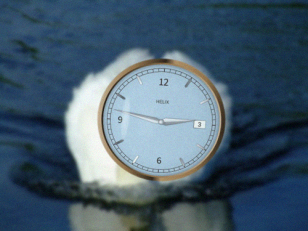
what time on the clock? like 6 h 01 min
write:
2 h 47 min
